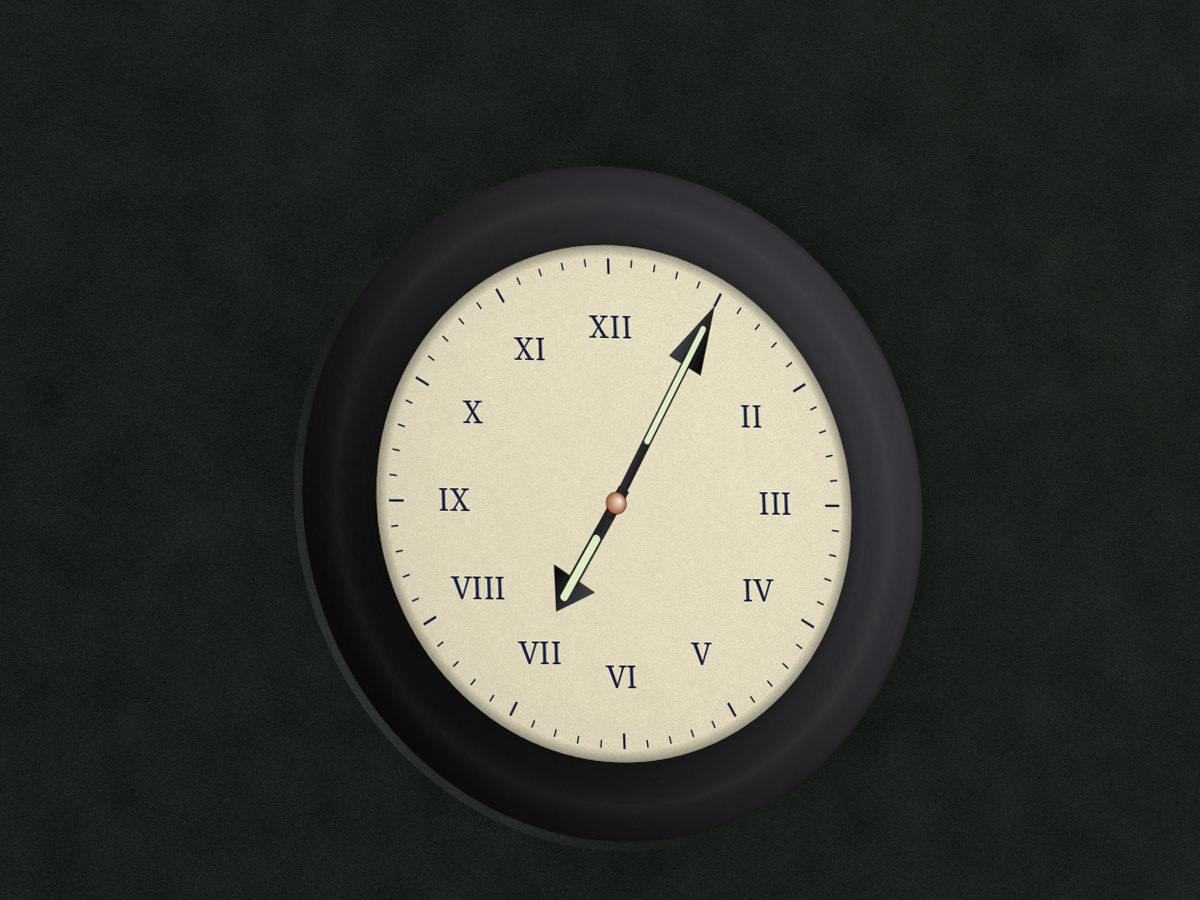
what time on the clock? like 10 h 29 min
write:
7 h 05 min
